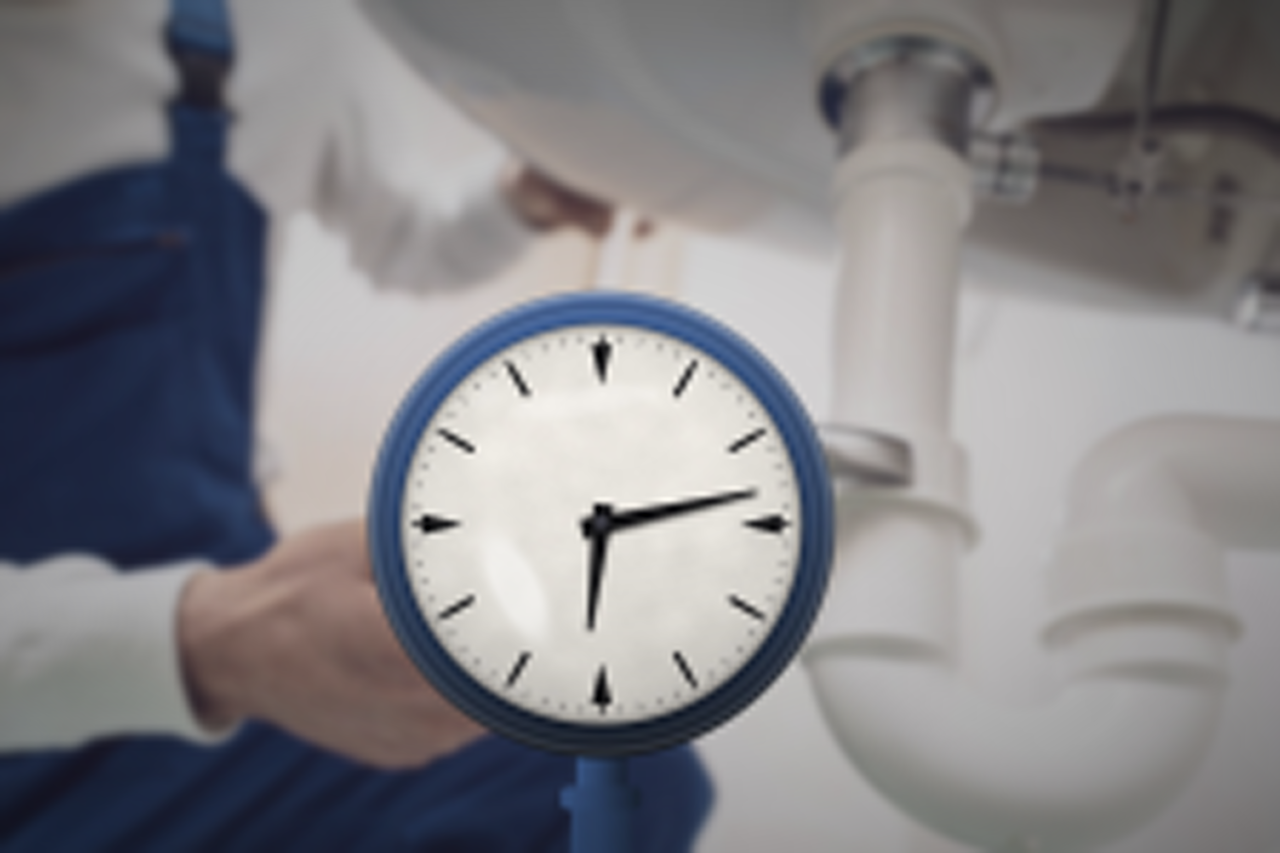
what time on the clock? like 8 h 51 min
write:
6 h 13 min
